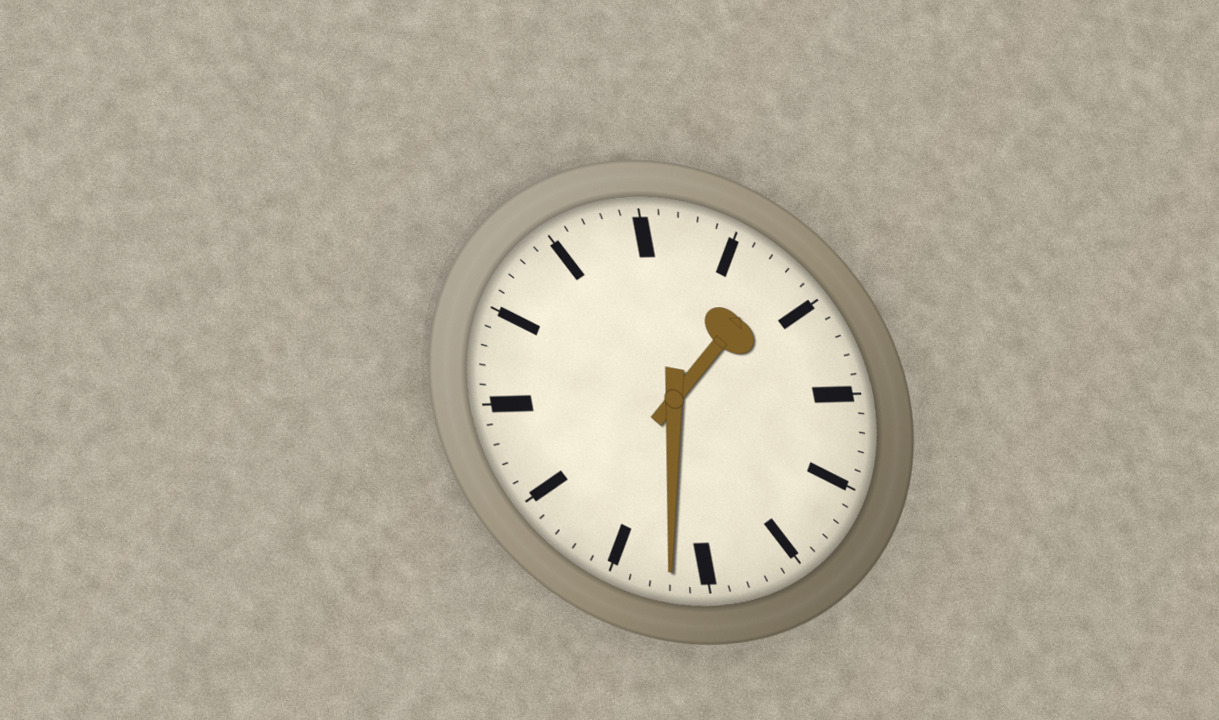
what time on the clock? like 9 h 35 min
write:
1 h 32 min
